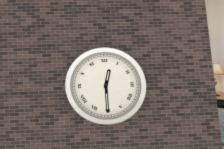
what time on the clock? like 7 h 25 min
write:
12 h 30 min
